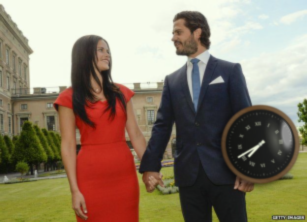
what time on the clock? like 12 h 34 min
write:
7 h 41 min
